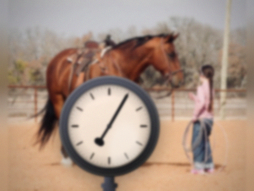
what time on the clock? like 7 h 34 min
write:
7 h 05 min
